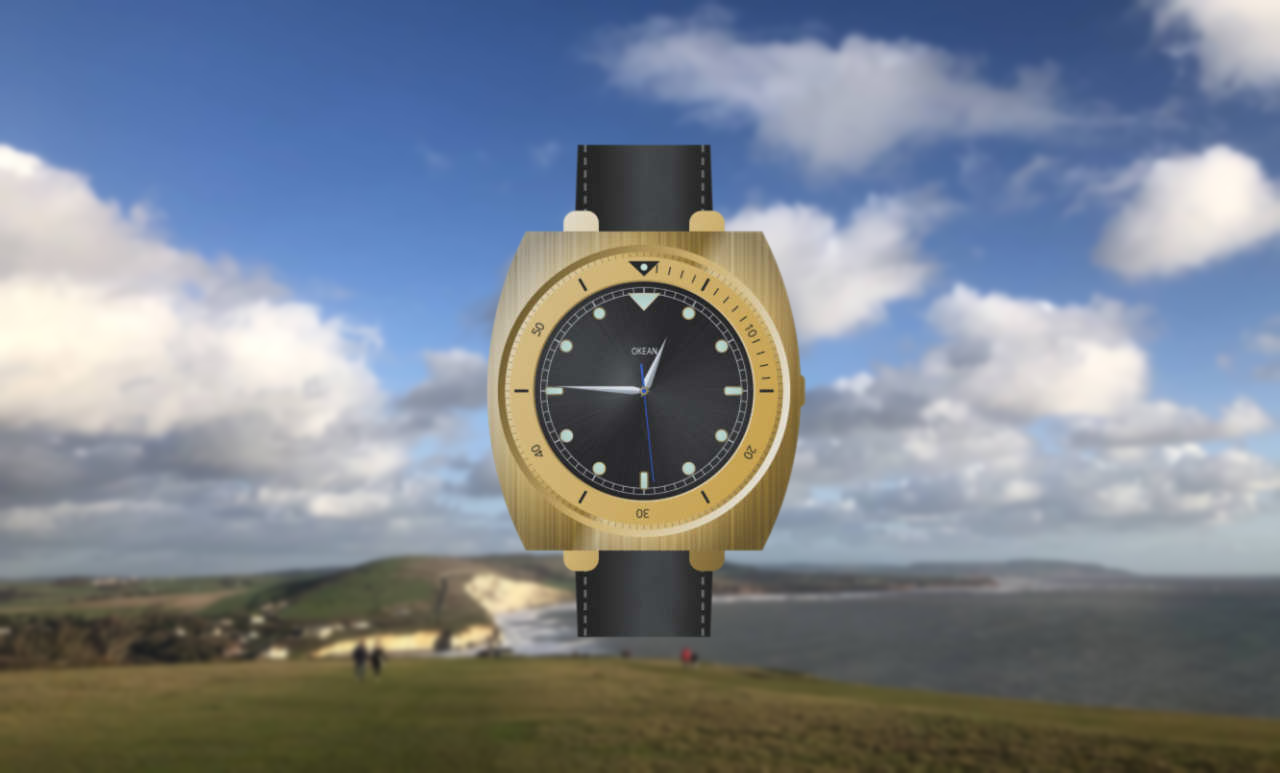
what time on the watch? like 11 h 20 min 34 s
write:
12 h 45 min 29 s
